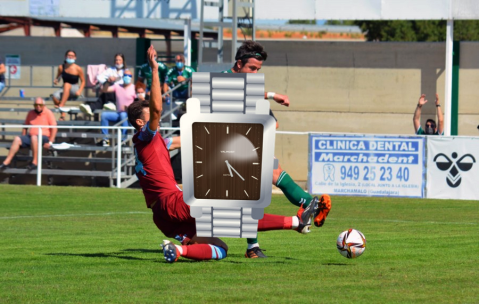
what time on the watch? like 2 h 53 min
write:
5 h 23 min
